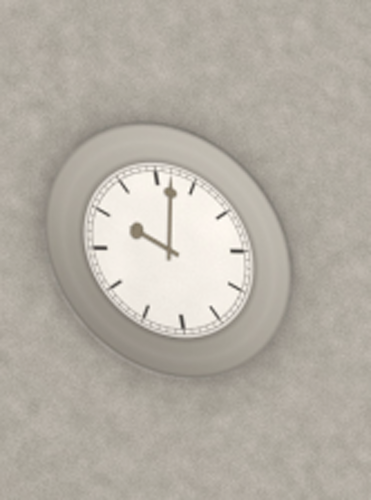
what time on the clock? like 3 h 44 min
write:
10 h 02 min
